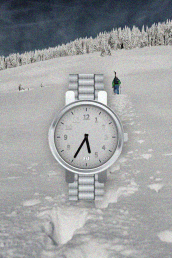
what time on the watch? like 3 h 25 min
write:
5 h 35 min
